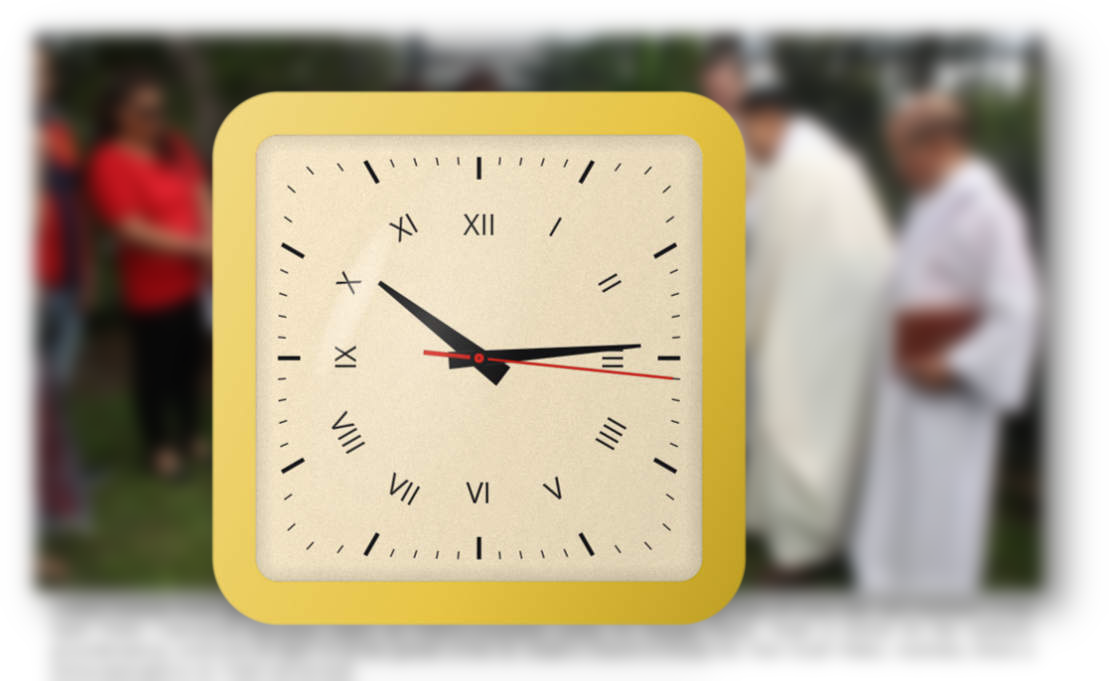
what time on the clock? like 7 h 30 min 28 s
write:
10 h 14 min 16 s
